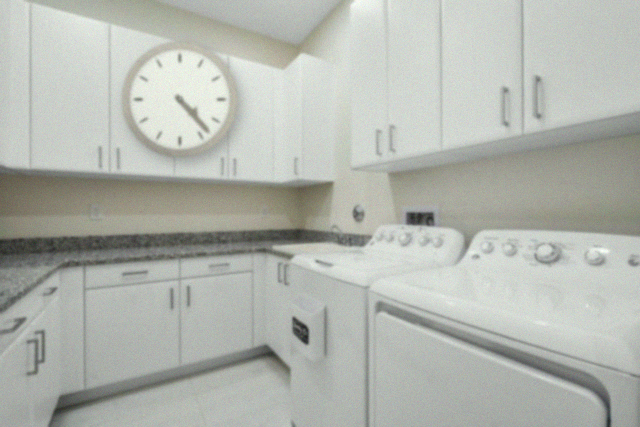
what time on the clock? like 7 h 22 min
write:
4 h 23 min
